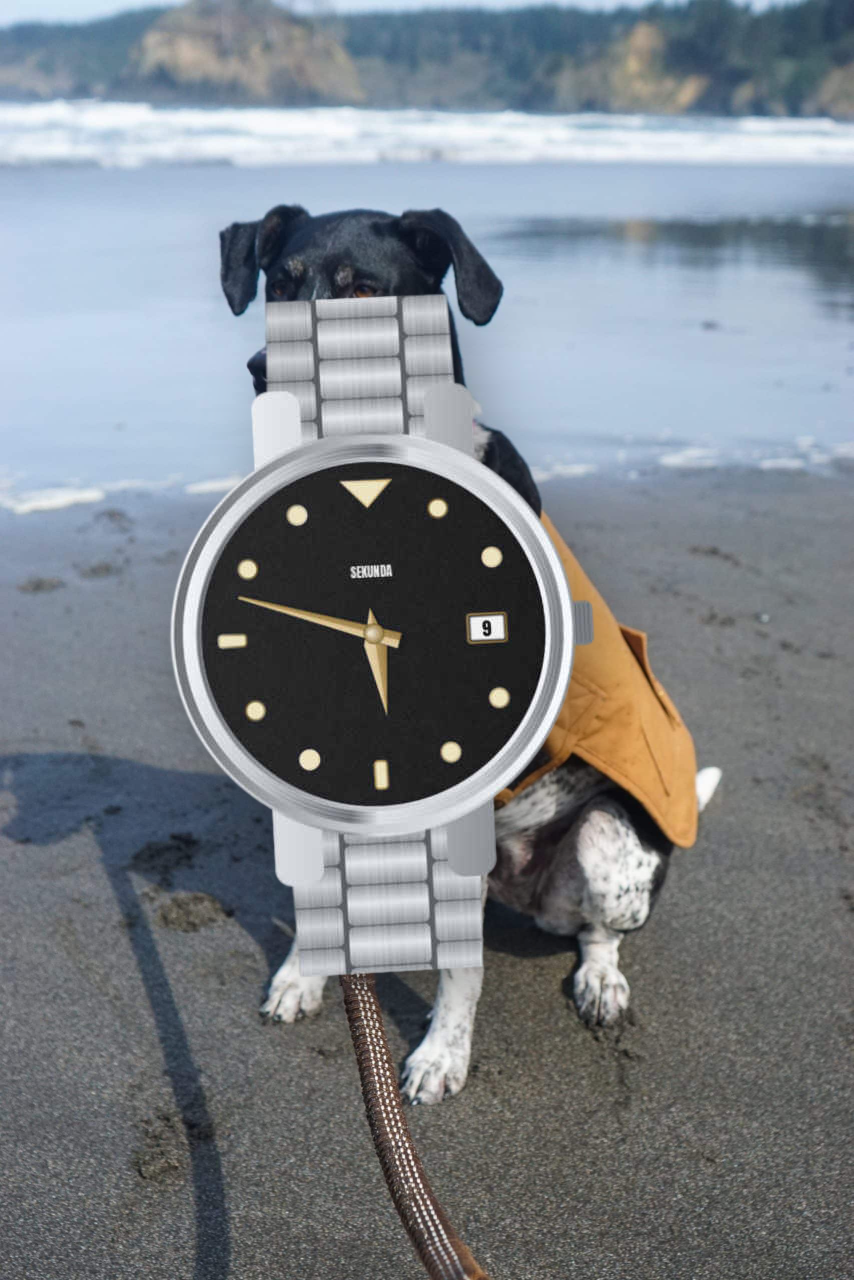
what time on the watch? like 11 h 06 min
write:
5 h 48 min
